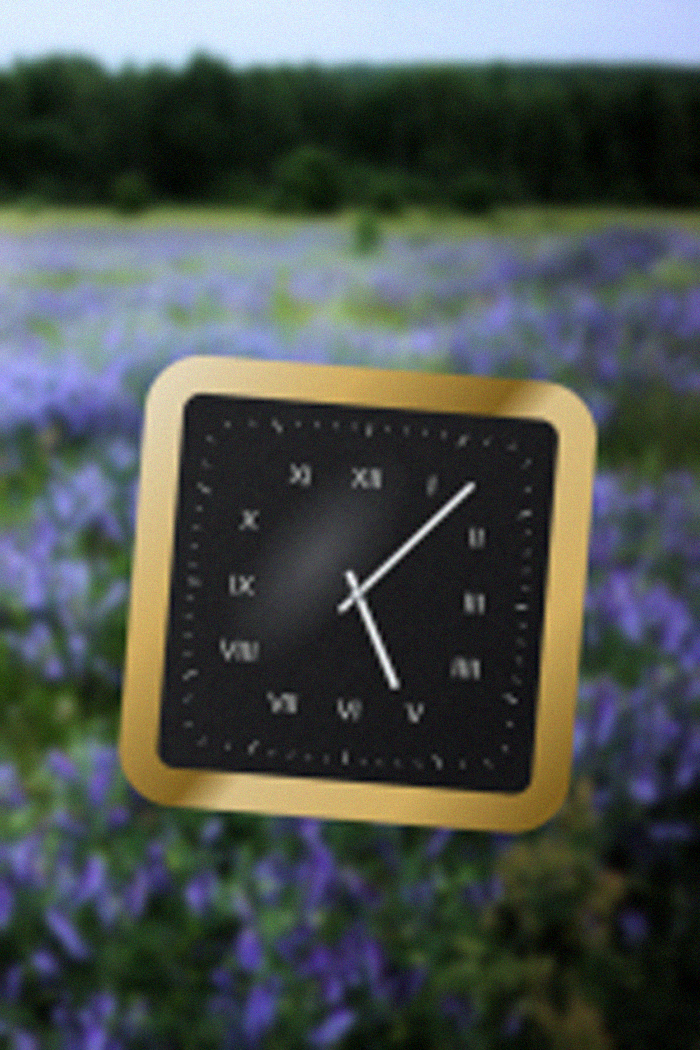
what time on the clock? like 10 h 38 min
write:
5 h 07 min
